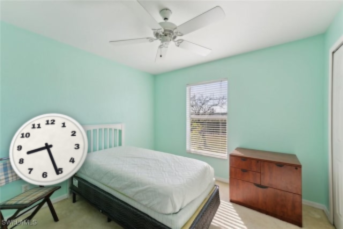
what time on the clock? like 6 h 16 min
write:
8 h 26 min
